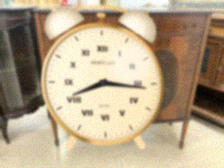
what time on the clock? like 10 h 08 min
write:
8 h 16 min
